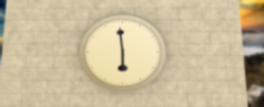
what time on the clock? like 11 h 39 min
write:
5 h 59 min
